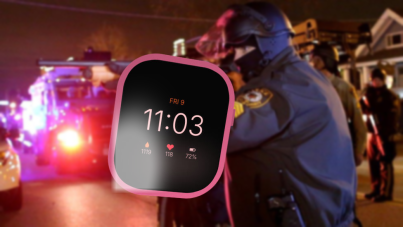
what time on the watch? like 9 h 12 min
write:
11 h 03 min
